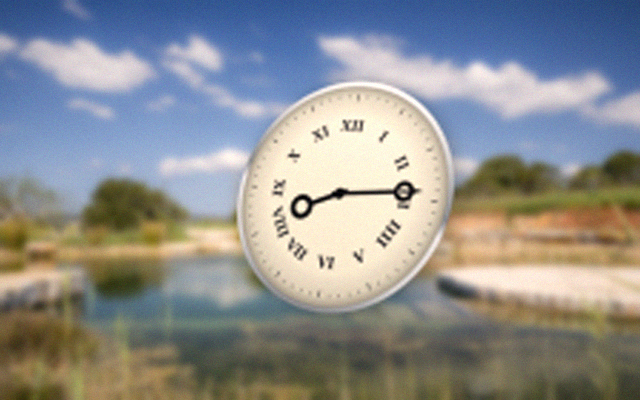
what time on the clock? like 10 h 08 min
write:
8 h 14 min
